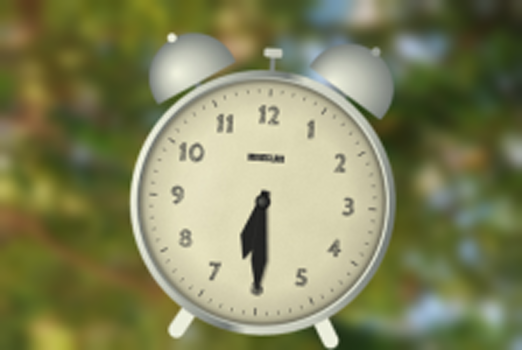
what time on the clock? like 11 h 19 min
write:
6 h 30 min
